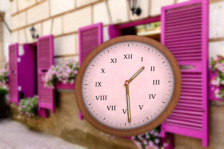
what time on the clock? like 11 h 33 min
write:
1 h 29 min
